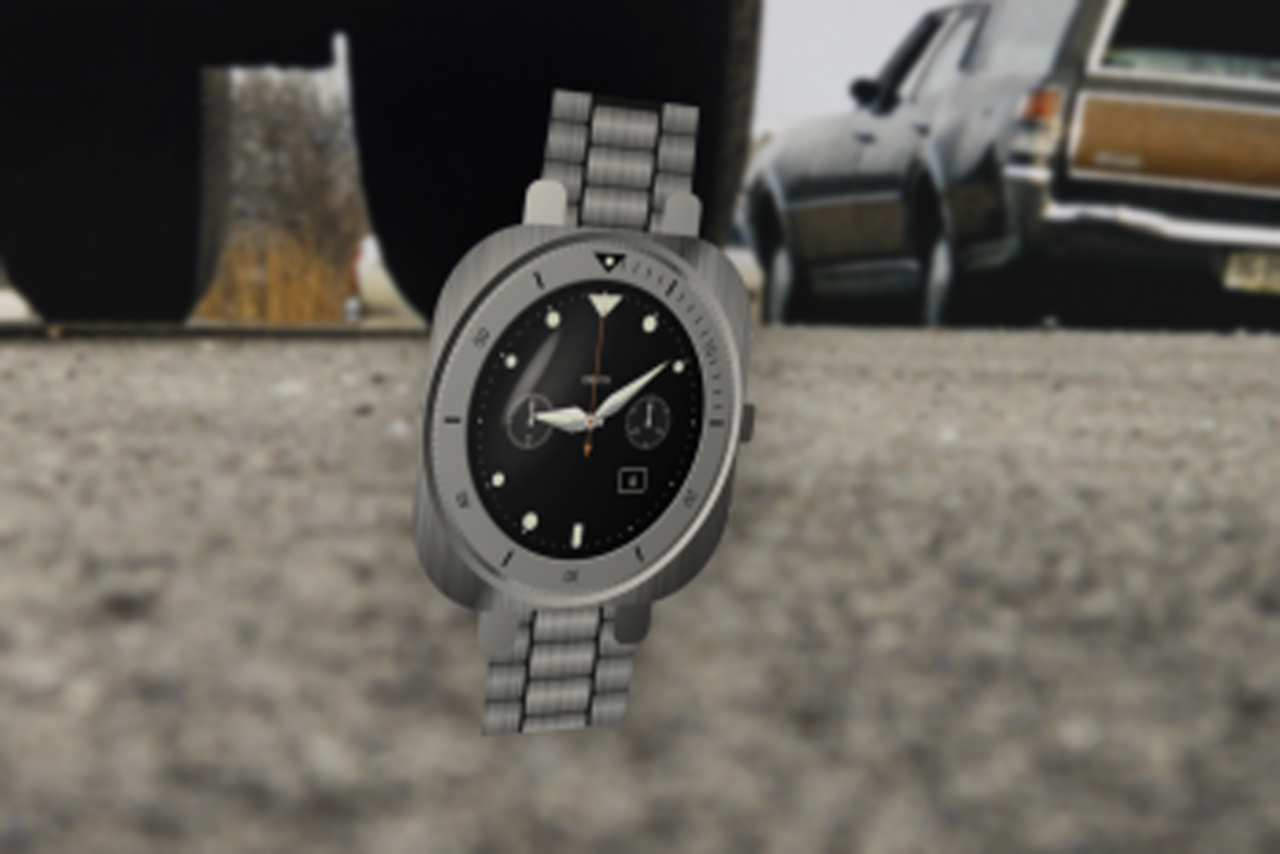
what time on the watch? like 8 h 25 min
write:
9 h 09 min
